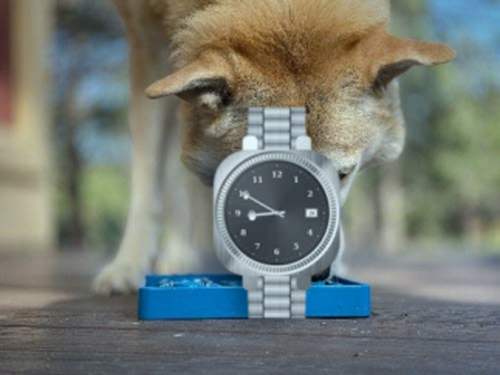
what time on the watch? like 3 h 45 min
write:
8 h 50 min
